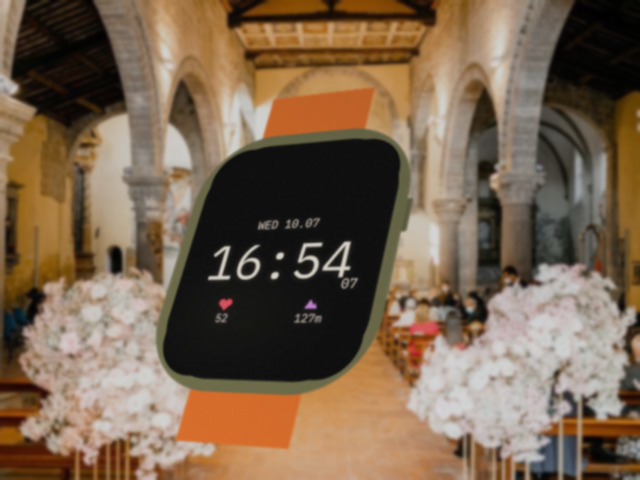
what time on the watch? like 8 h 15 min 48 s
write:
16 h 54 min 07 s
